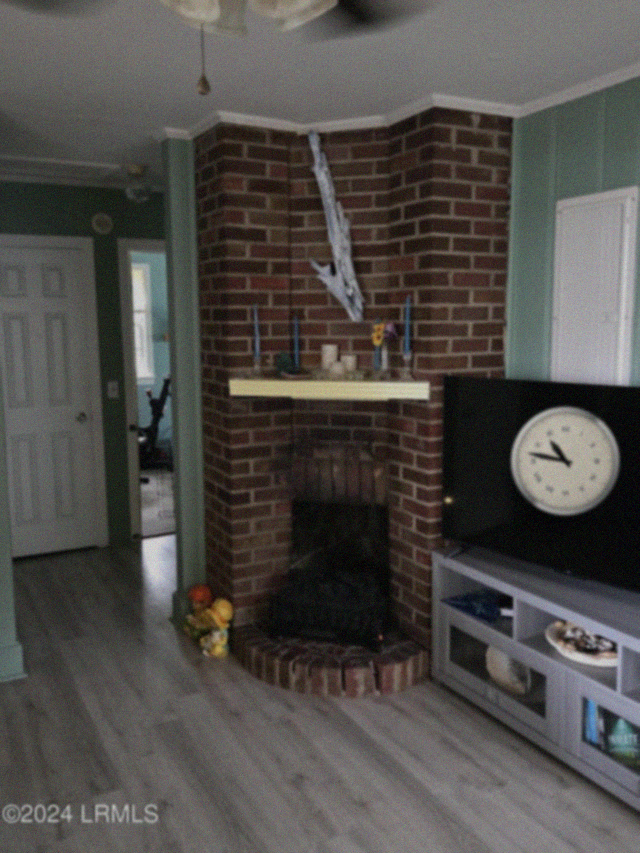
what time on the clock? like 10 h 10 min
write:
10 h 47 min
